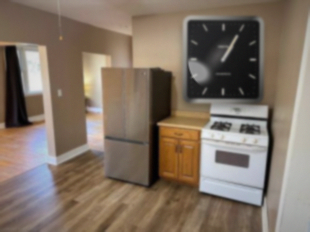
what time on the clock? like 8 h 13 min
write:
1 h 05 min
